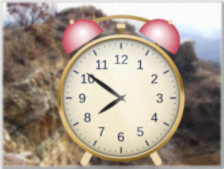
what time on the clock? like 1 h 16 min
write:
7 h 51 min
